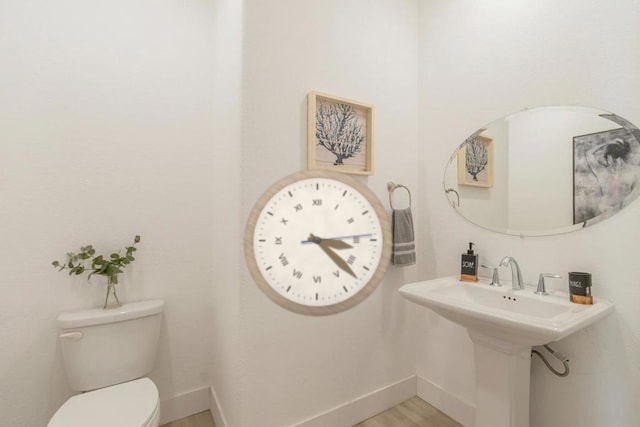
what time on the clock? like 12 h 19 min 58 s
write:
3 h 22 min 14 s
